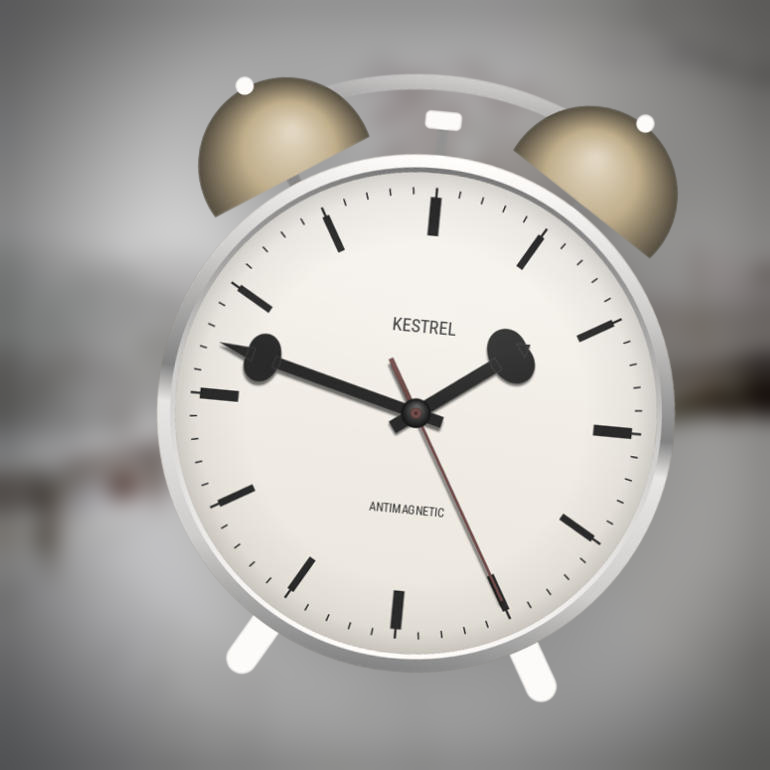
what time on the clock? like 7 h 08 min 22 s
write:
1 h 47 min 25 s
